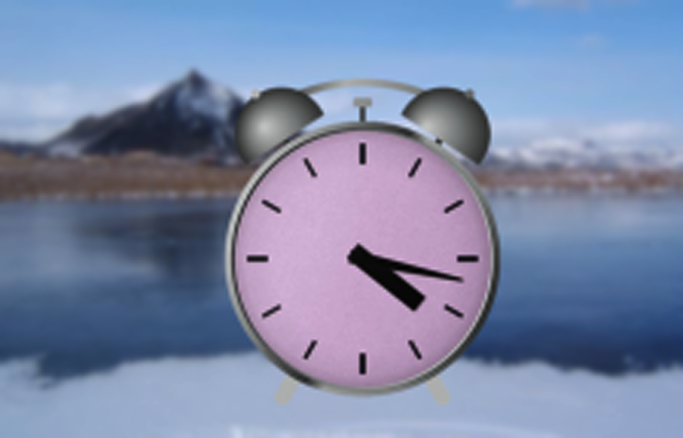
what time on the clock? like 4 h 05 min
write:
4 h 17 min
